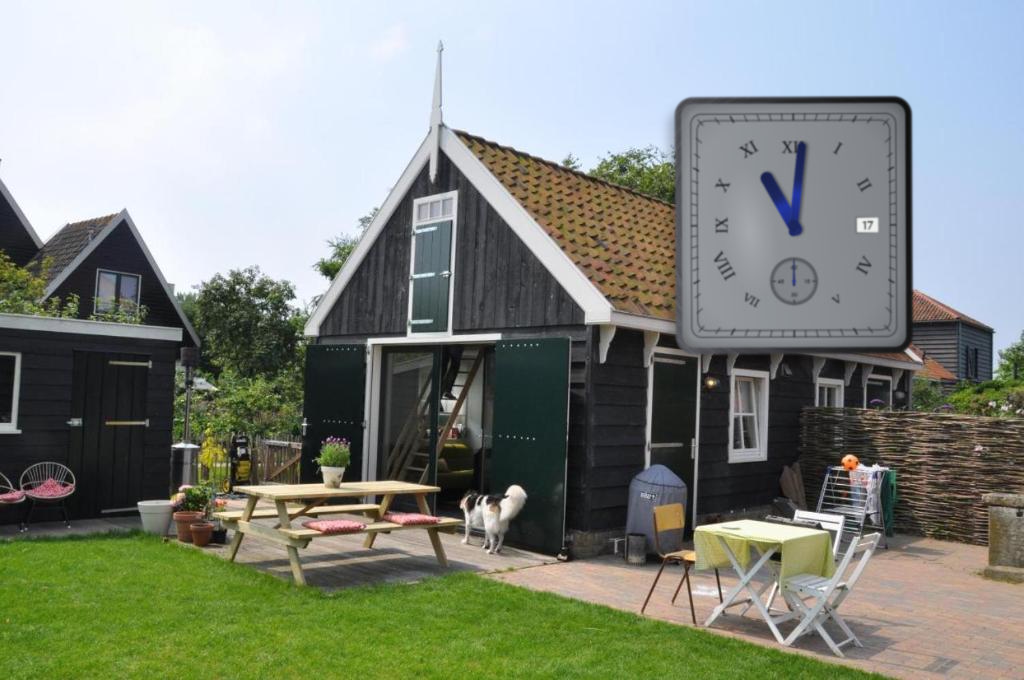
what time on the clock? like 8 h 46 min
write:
11 h 01 min
